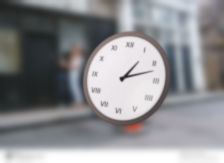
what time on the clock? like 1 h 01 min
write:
1 h 12 min
